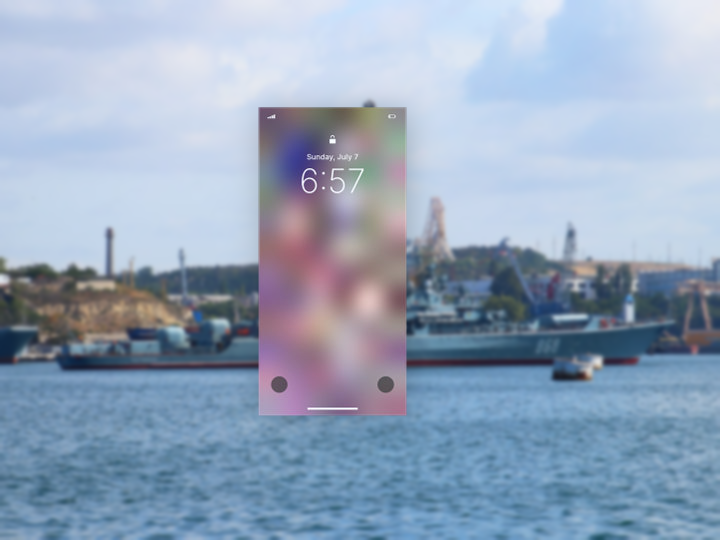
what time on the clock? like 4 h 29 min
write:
6 h 57 min
